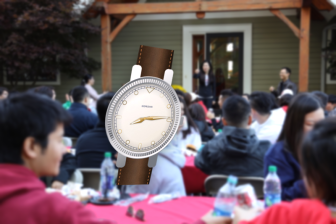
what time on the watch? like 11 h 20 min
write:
8 h 14 min
